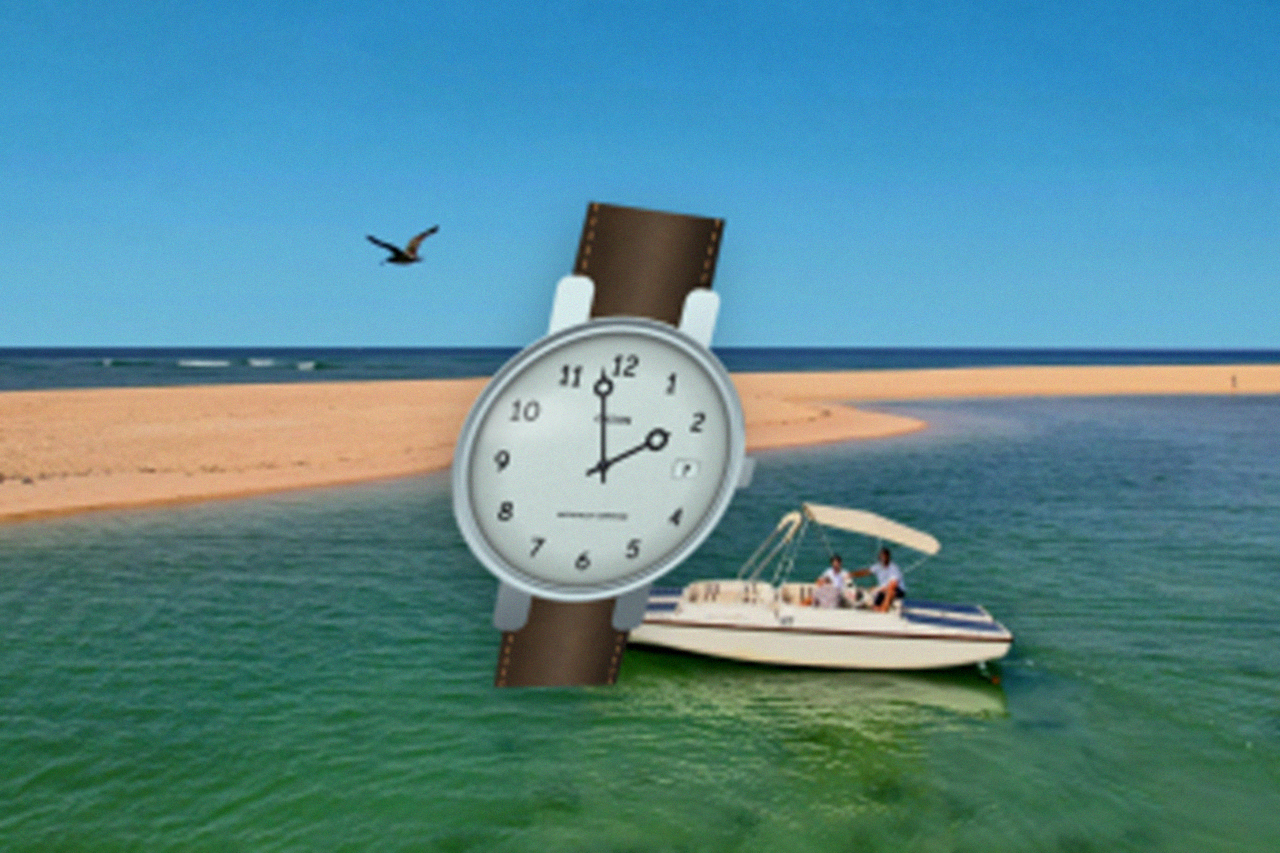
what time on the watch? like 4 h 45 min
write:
1 h 58 min
